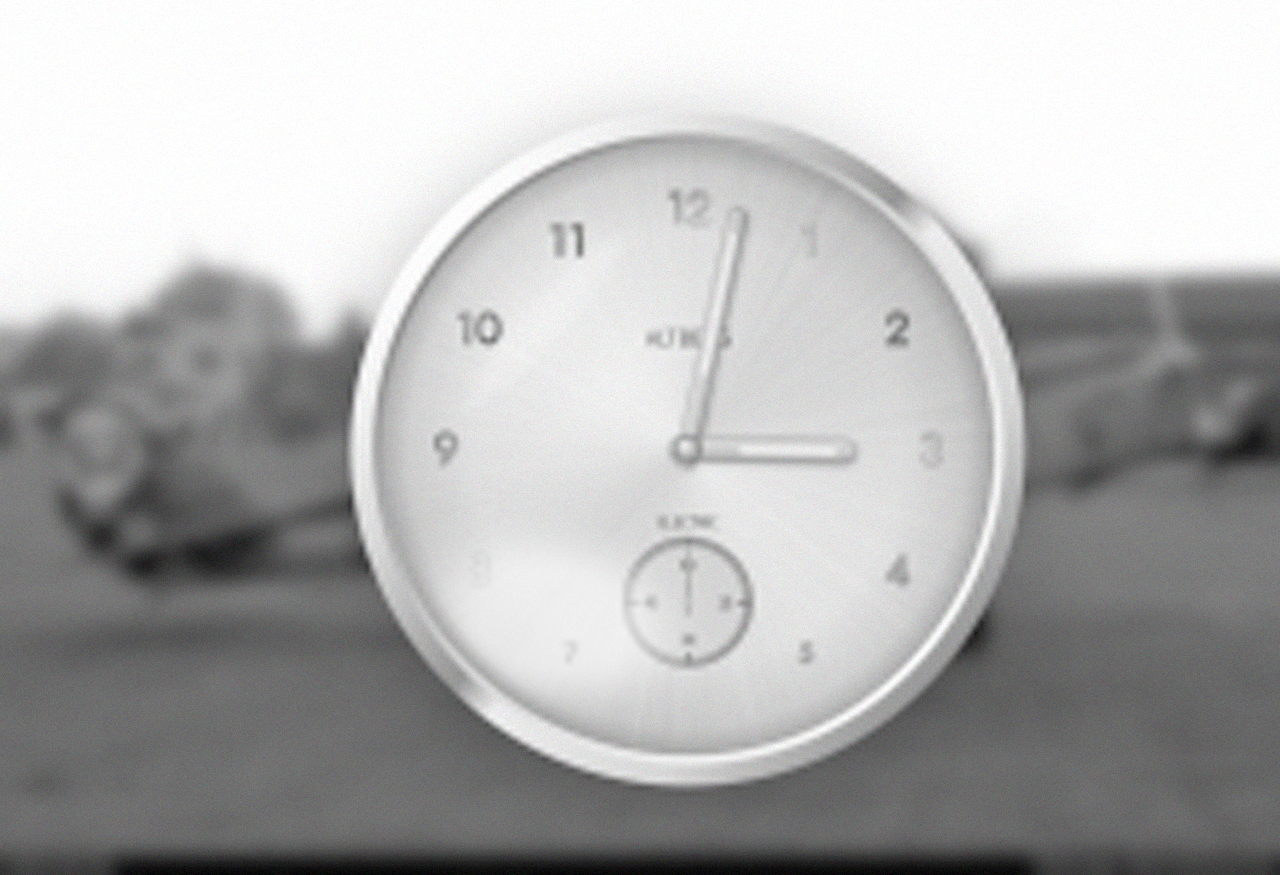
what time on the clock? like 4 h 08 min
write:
3 h 02 min
